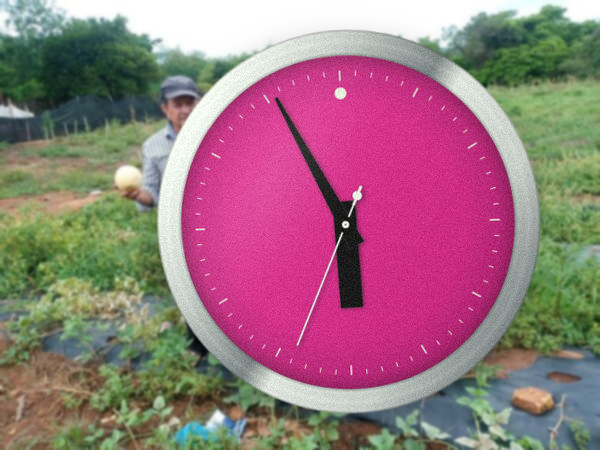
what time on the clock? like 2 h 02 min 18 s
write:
5 h 55 min 34 s
